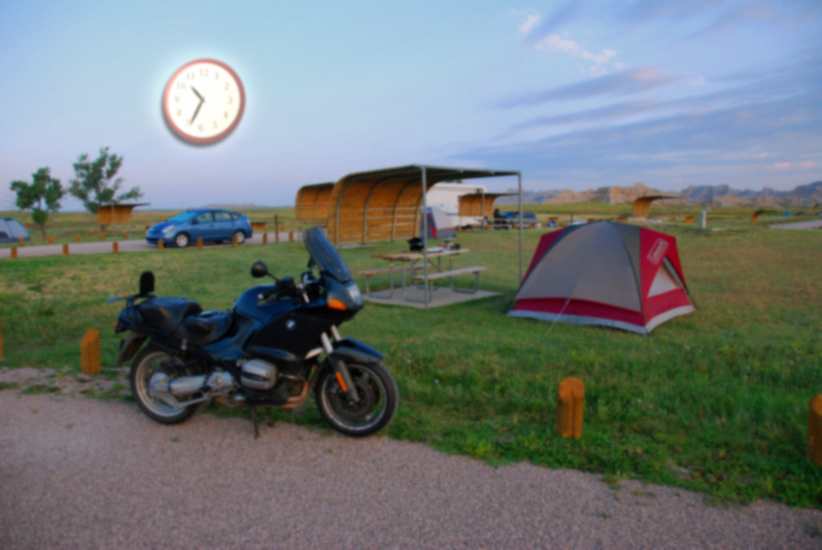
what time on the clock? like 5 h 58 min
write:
10 h 34 min
